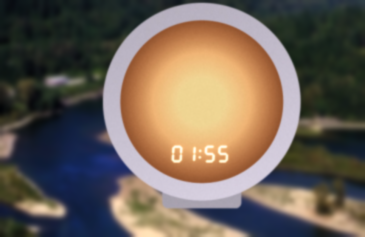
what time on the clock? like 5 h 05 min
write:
1 h 55 min
